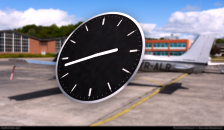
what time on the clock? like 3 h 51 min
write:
2 h 43 min
